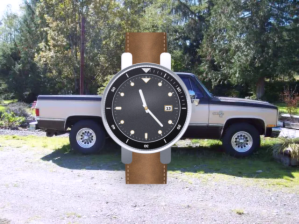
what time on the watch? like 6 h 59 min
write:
11 h 23 min
